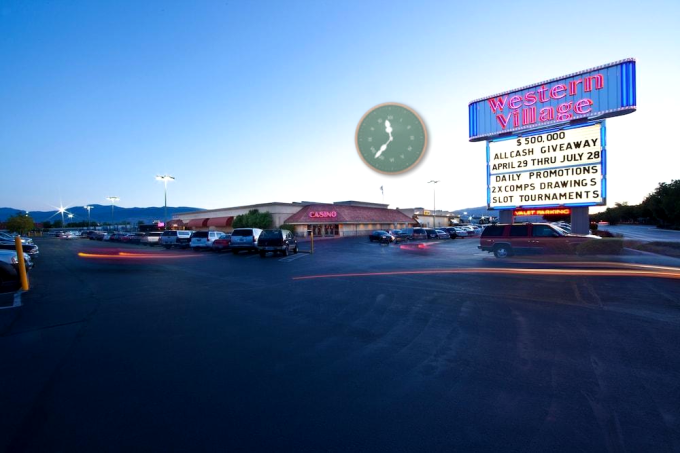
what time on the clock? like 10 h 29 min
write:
11 h 37 min
